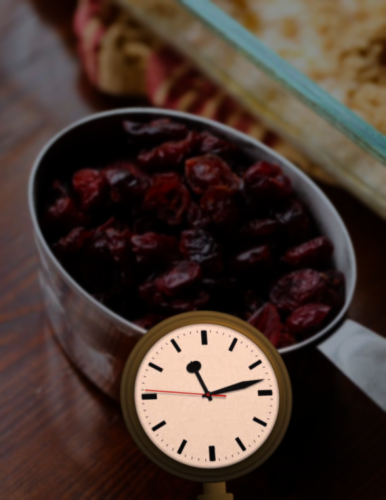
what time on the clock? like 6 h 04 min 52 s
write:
11 h 12 min 46 s
